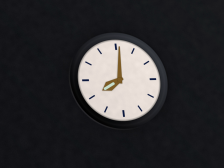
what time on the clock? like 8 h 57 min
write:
8 h 01 min
